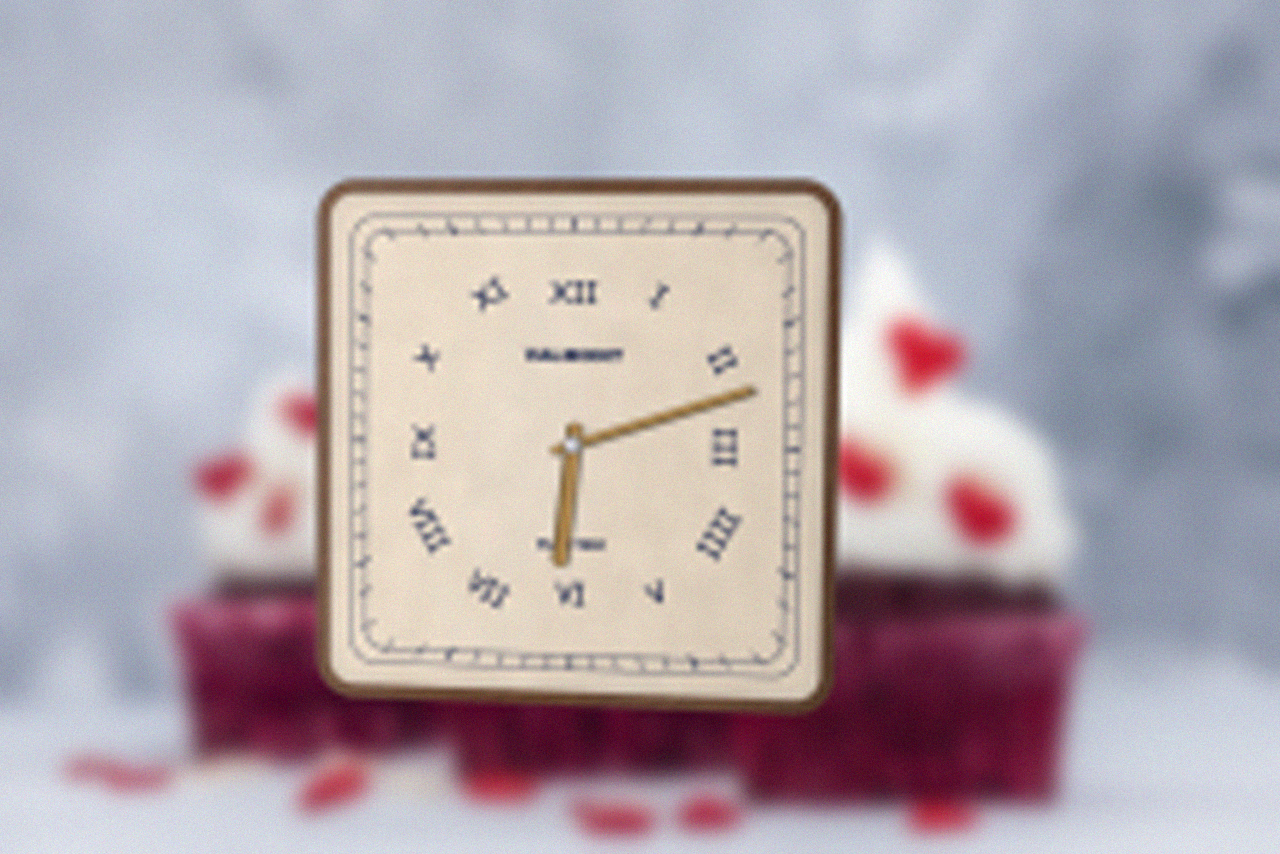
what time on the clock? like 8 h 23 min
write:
6 h 12 min
